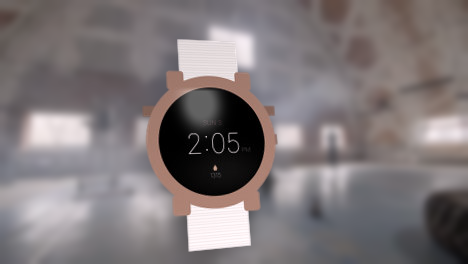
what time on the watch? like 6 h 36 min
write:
2 h 05 min
